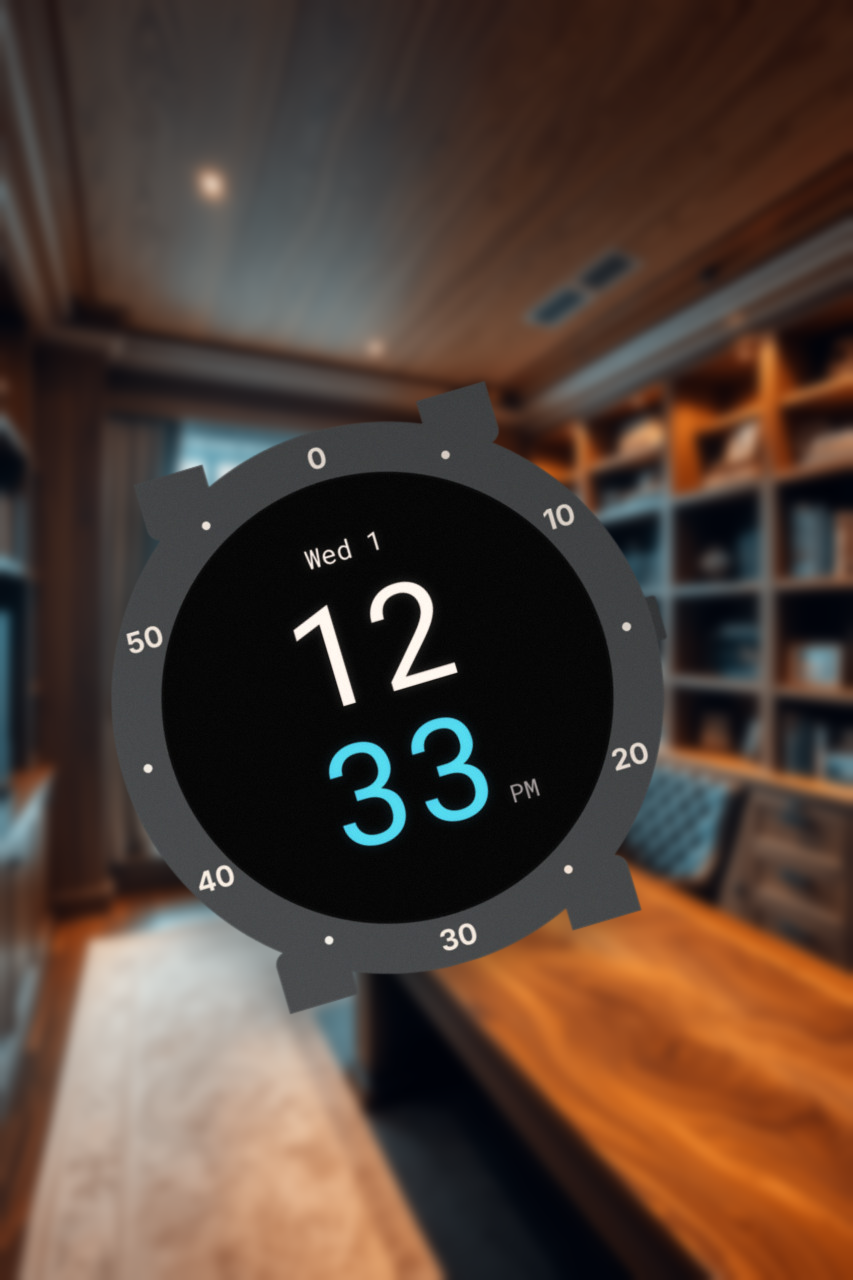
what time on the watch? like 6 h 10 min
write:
12 h 33 min
